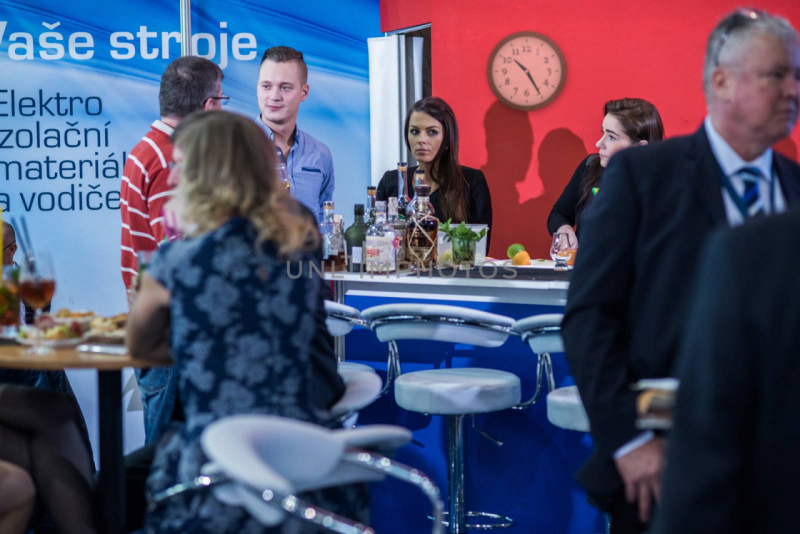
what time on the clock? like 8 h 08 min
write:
10 h 25 min
